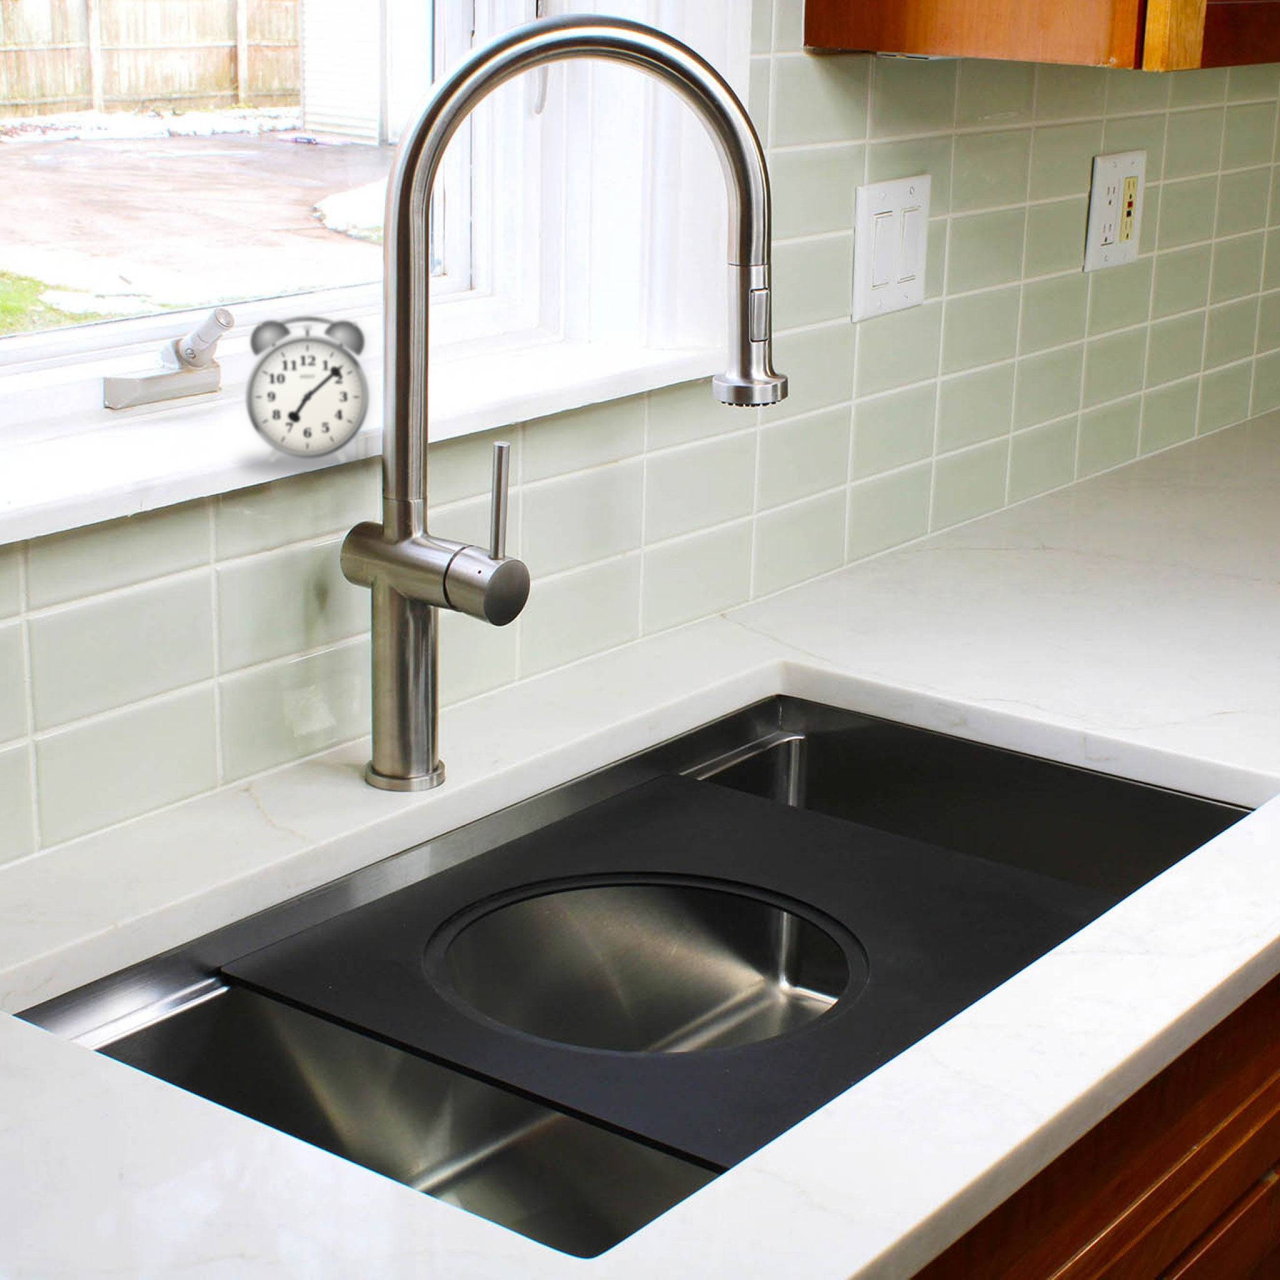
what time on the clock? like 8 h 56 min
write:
7 h 08 min
